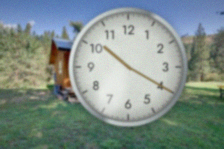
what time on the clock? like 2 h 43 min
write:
10 h 20 min
